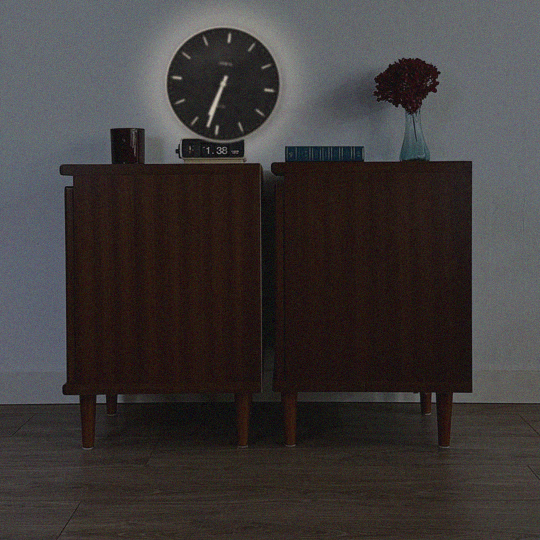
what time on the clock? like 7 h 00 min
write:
6 h 32 min
